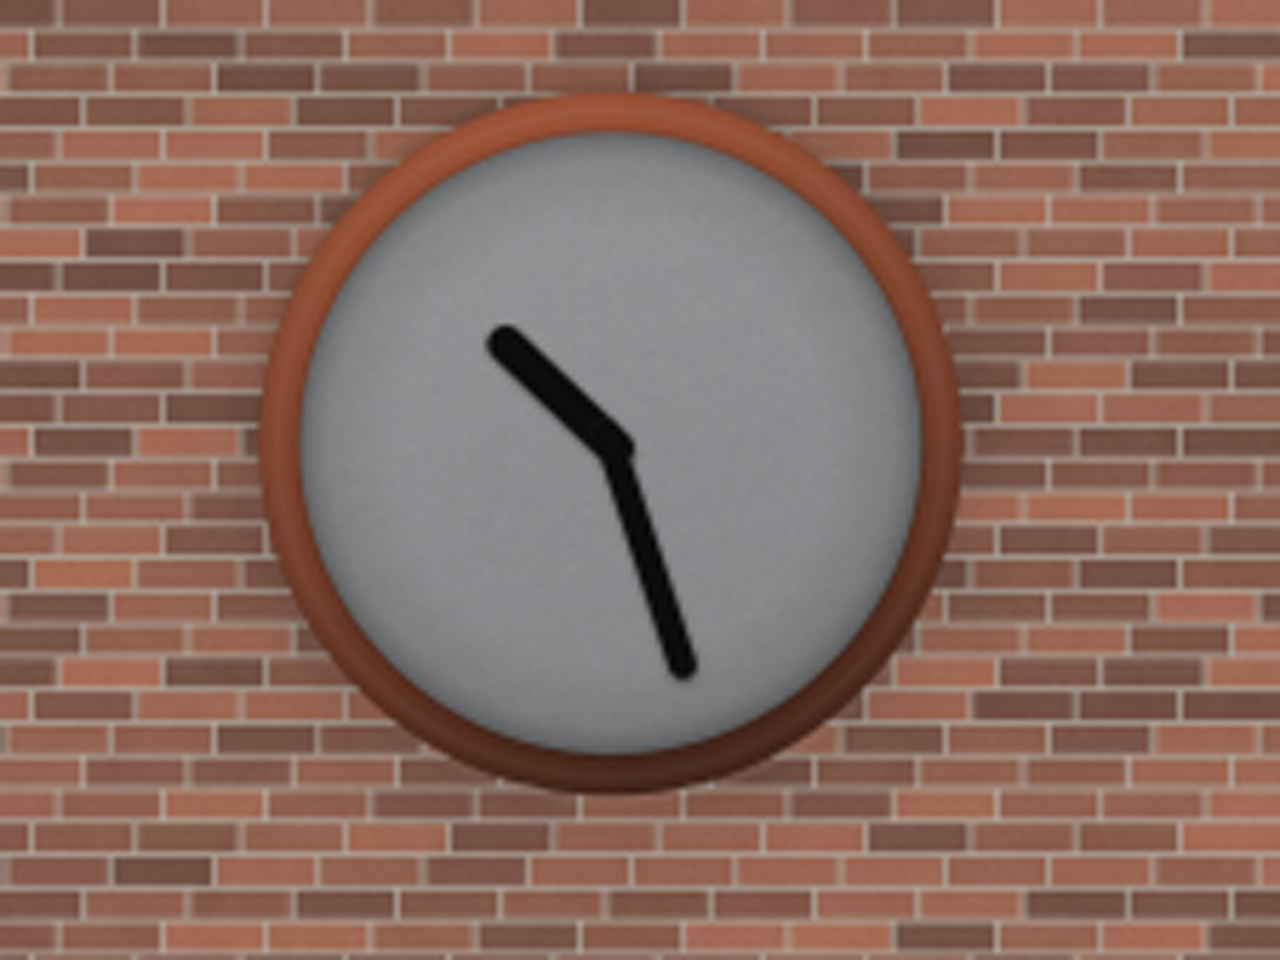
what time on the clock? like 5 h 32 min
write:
10 h 27 min
